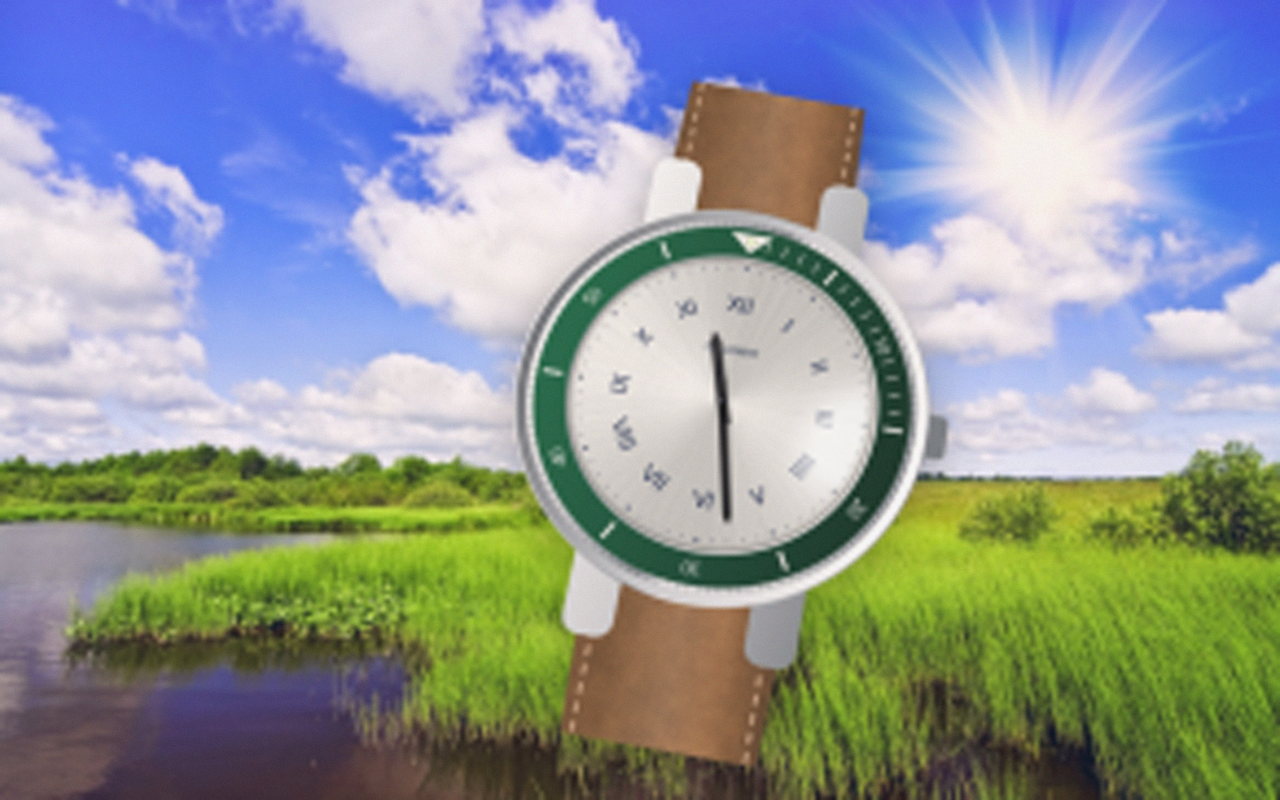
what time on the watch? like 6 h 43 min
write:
11 h 28 min
